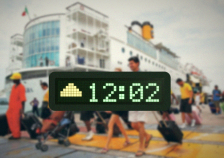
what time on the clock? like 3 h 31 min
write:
12 h 02 min
